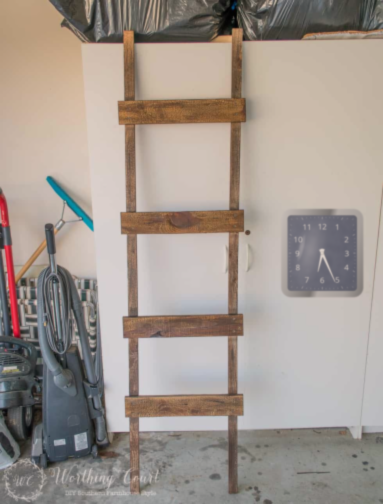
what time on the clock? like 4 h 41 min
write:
6 h 26 min
